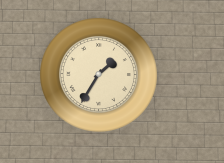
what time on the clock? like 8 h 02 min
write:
1 h 35 min
